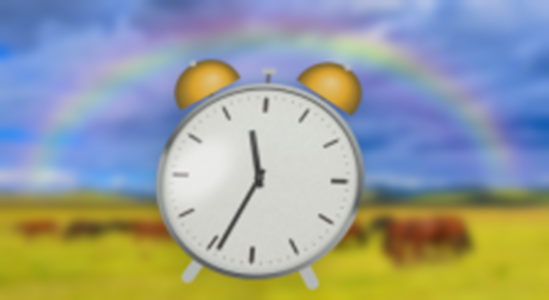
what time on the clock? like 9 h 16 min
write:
11 h 34 min
